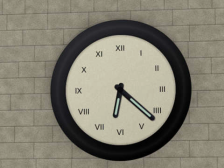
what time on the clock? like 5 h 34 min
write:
6 h 22 min
